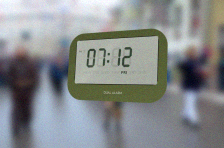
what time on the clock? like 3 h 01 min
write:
7 h 12 min
